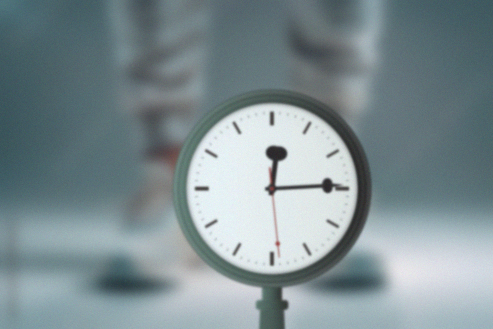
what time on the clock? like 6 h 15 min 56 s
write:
12 h 14 min 29 s
